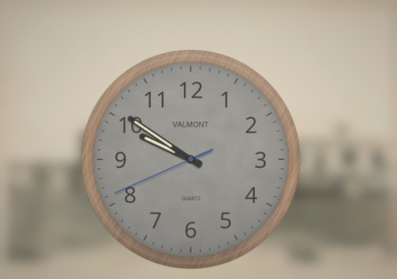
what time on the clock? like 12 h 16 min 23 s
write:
9 h 50 min 41 s
